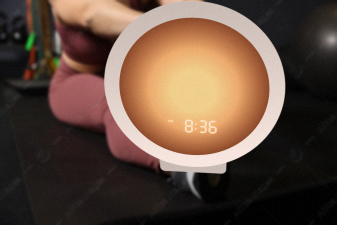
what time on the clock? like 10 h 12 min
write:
8 h 36 min
